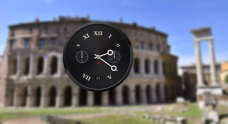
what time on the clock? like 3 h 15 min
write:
2 h 21 min
